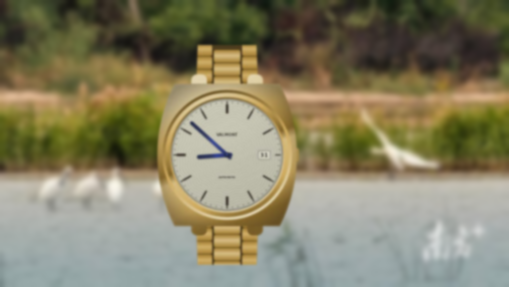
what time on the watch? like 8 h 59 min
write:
8 h 52 min
